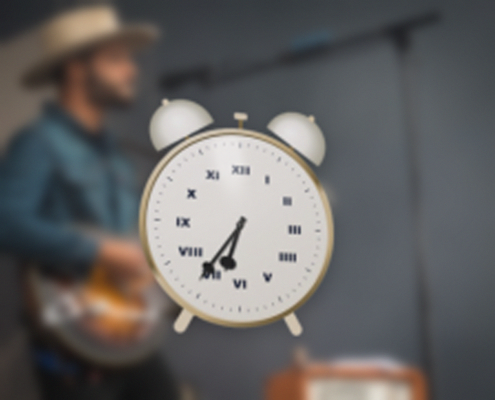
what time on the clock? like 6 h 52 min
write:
6 h 36 min
